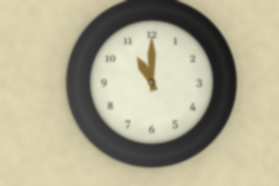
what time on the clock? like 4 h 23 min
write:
11 h 00 min
